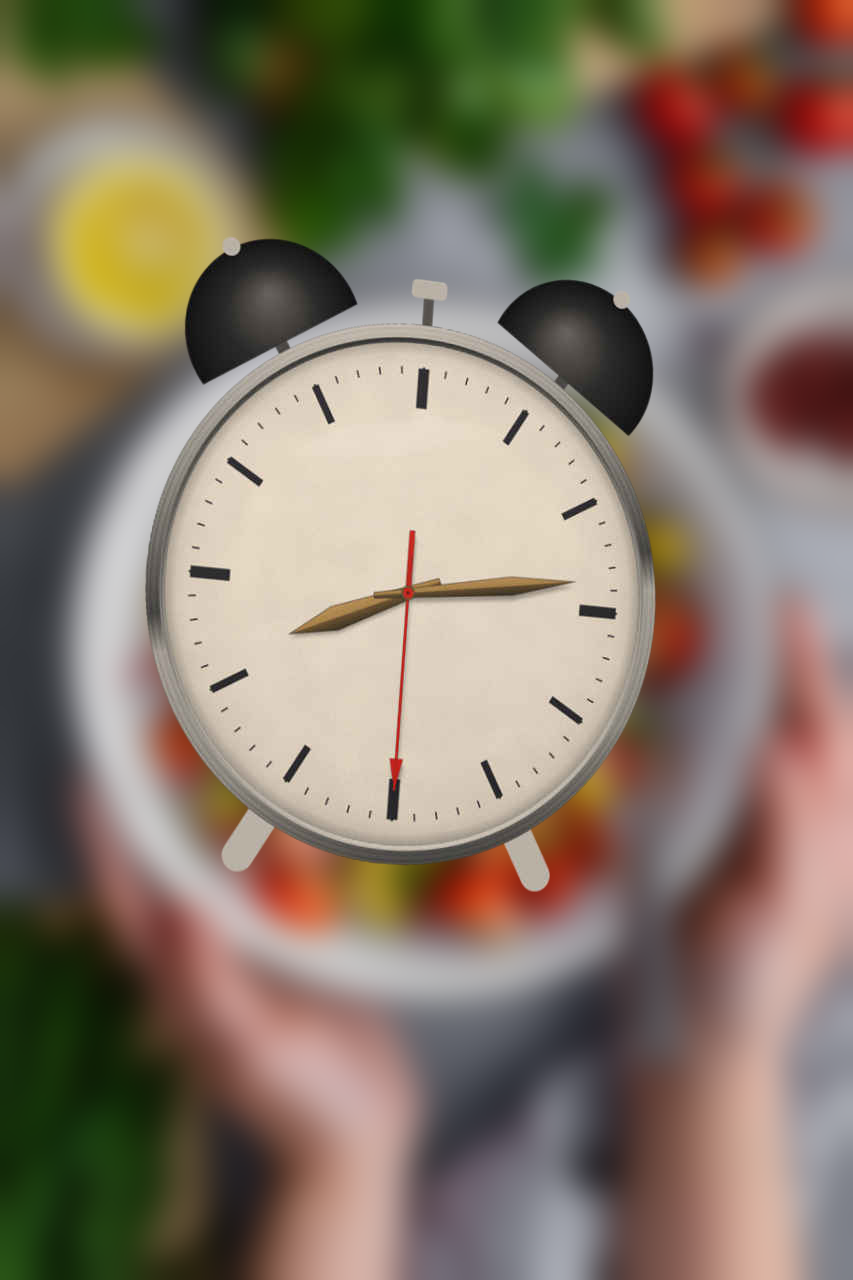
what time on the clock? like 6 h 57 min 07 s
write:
8 h 13 min 30 s
